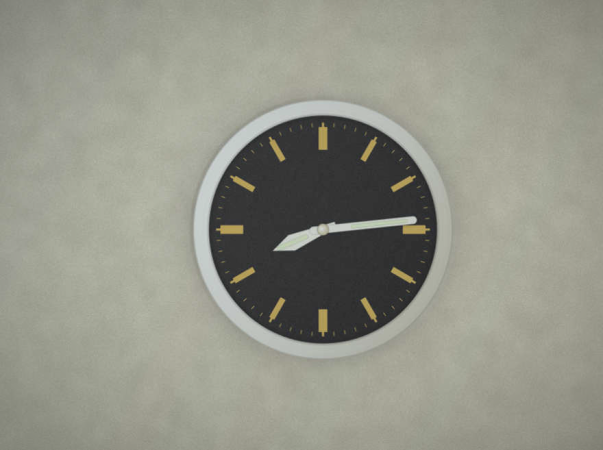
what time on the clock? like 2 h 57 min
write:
8 h 14 min
